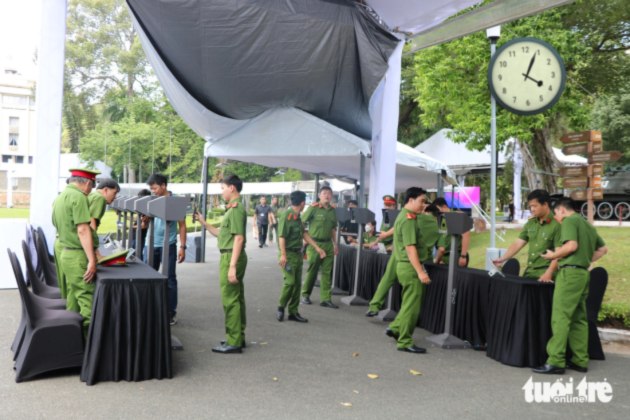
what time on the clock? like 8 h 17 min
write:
4 h 04 min
